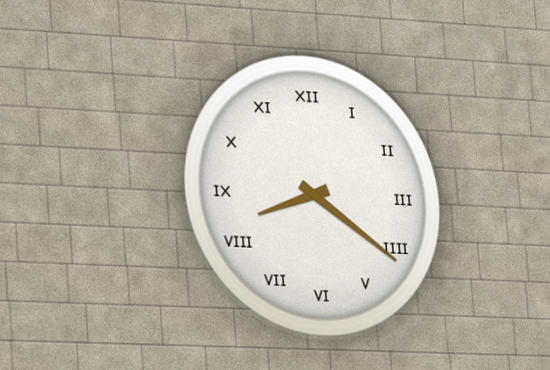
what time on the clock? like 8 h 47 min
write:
8 h 21 min
